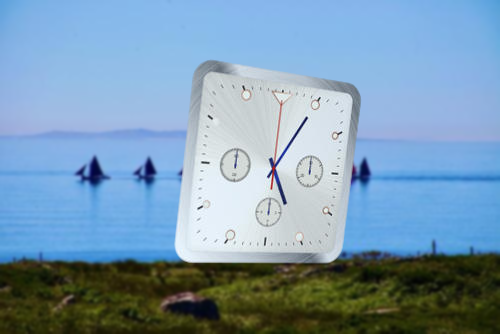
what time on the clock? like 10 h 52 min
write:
5 h 05 min
